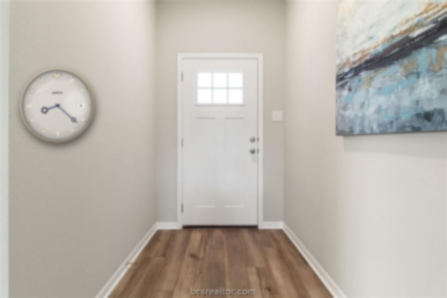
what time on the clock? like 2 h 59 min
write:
8 h 22 min
